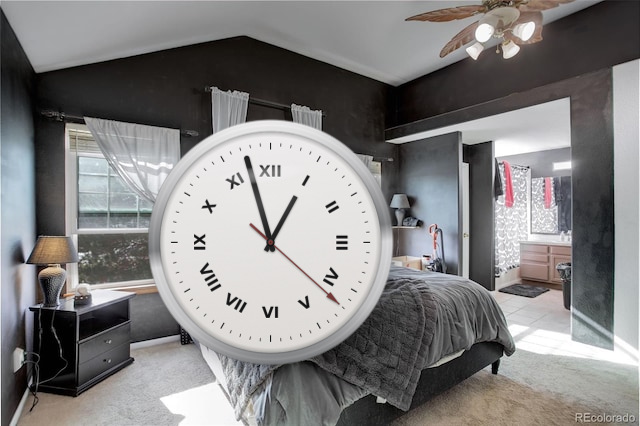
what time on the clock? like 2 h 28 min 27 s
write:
12 h 57 min 22 s
